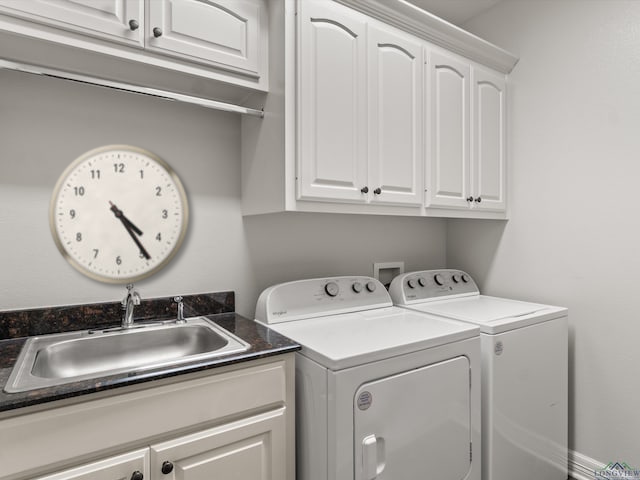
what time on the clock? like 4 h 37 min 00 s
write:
4 h 24 min 24 s
